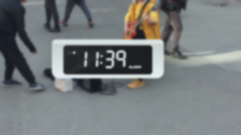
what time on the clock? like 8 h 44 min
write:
11 h 39 min
